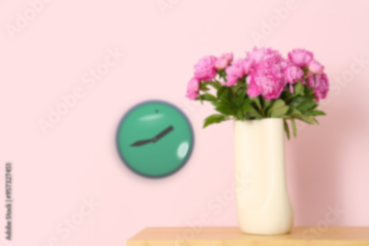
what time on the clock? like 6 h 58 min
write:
1 h 42 min
